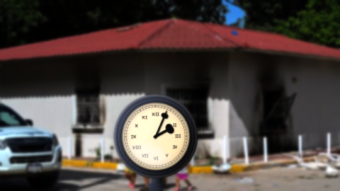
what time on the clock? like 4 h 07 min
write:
2 h 04 min
